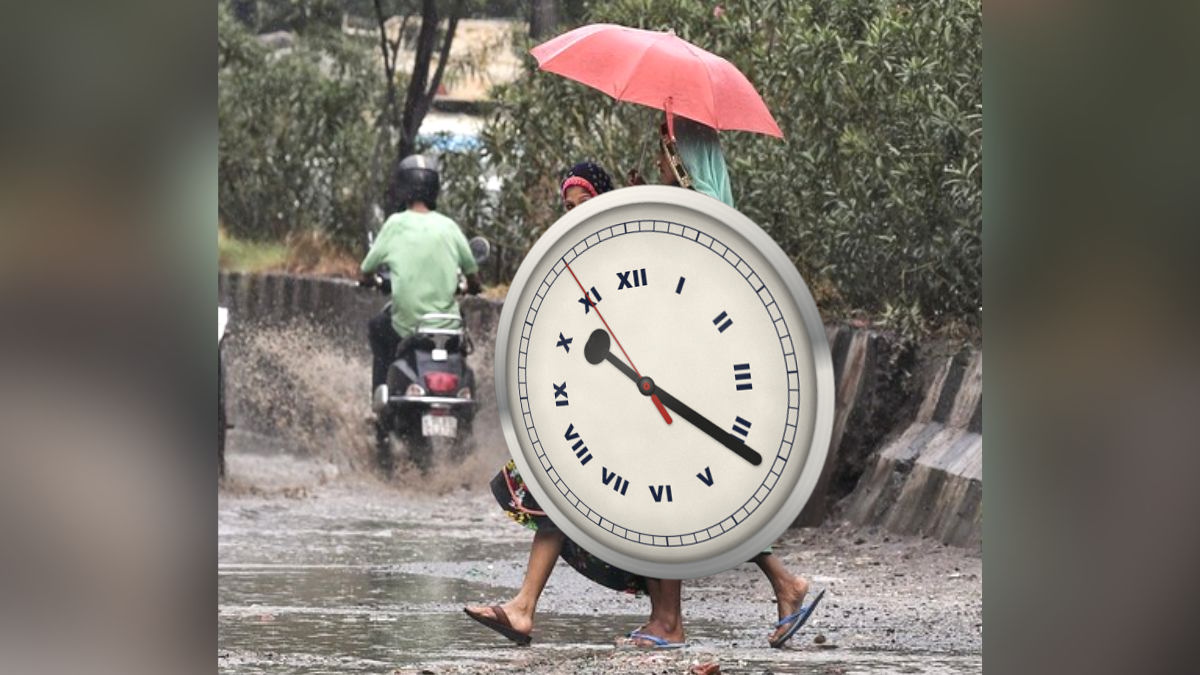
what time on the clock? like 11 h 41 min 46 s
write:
10 h 20 min 55 s
